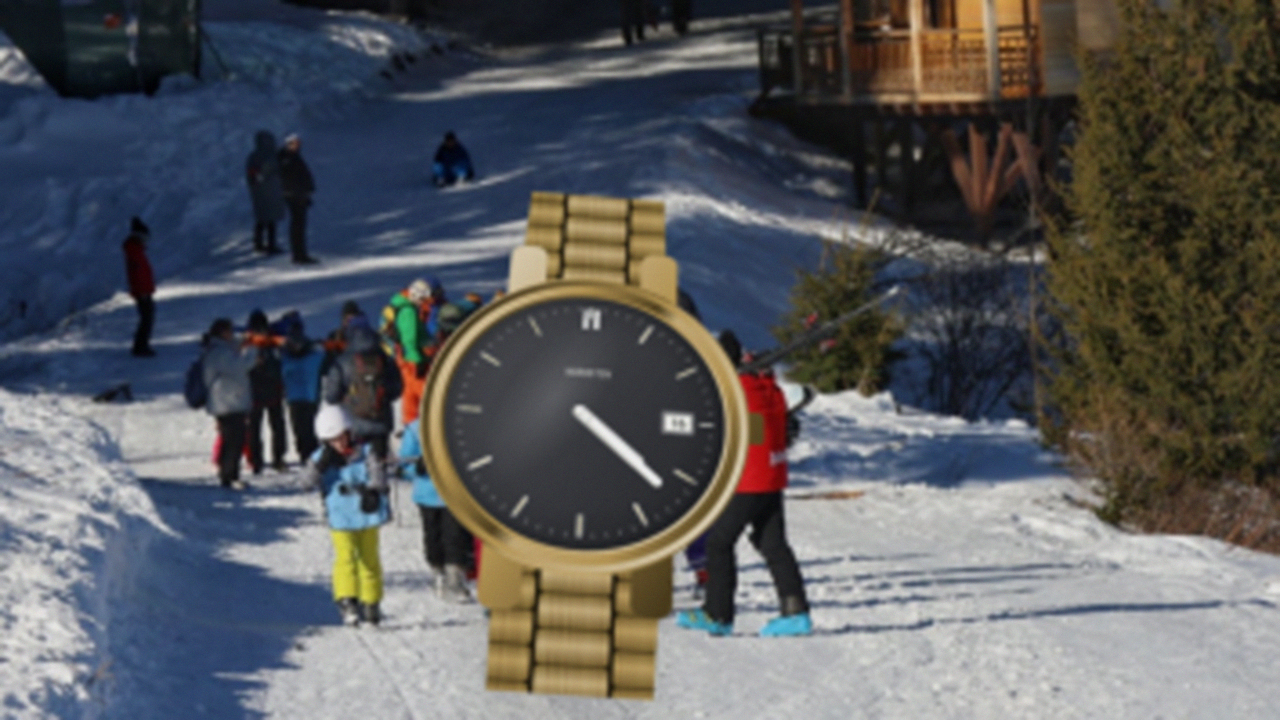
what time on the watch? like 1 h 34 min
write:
4 h 22 min
